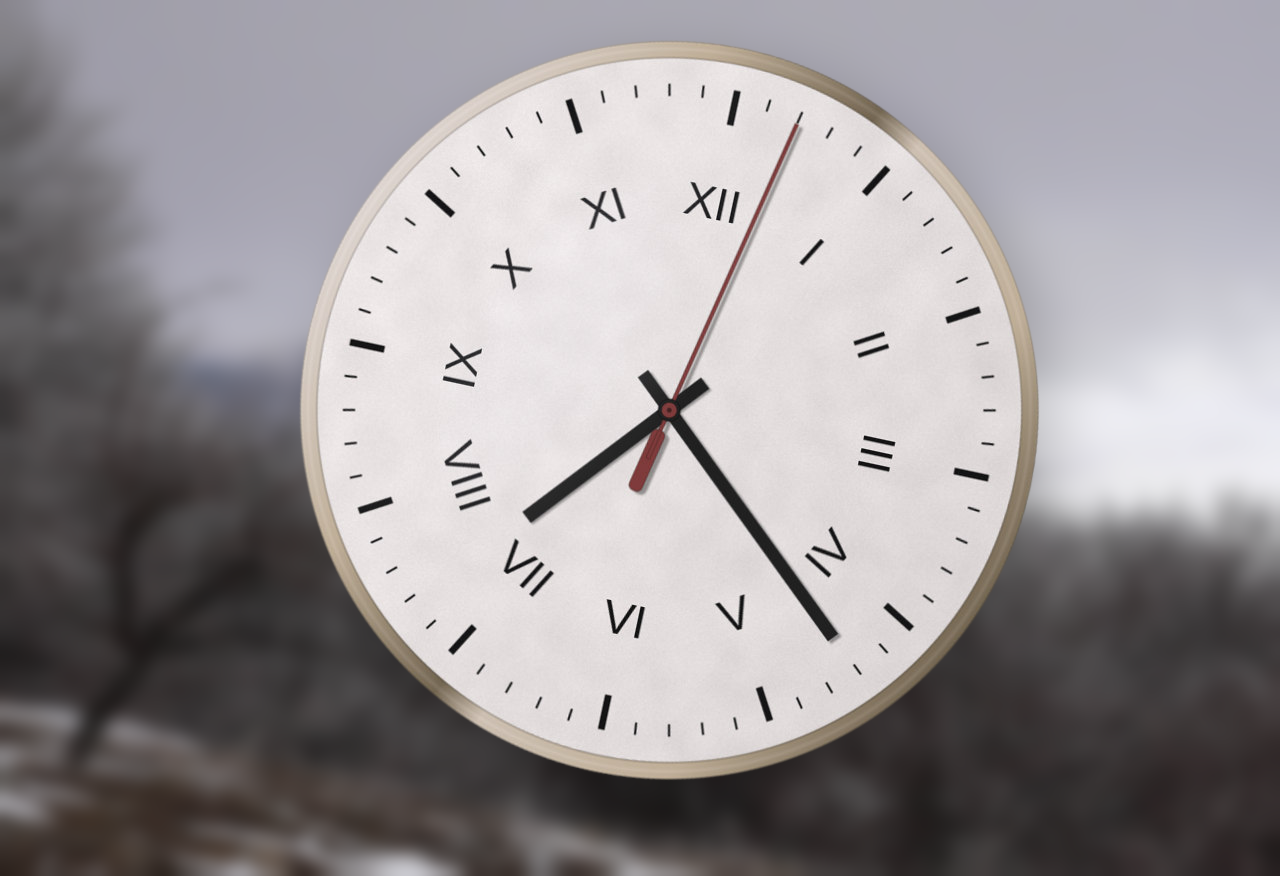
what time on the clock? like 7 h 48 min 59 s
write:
7 h 22 min 02 s
